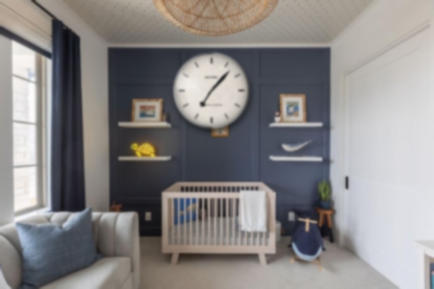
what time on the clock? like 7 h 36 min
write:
7 h 07 min
